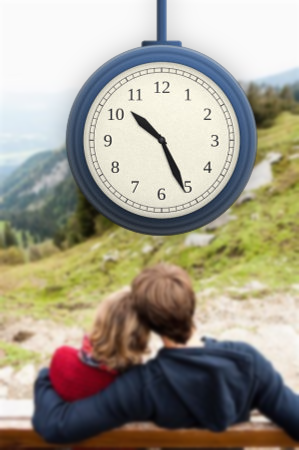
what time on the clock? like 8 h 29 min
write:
10 h 26 min
